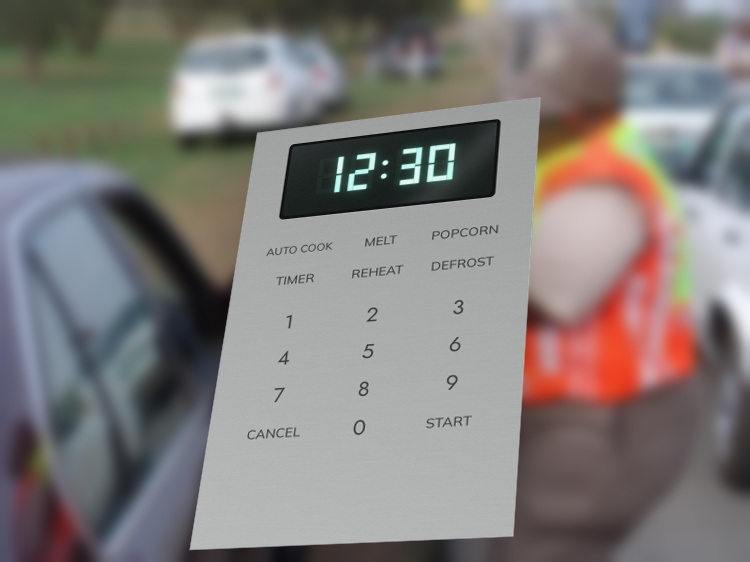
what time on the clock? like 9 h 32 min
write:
12 h 30 min
